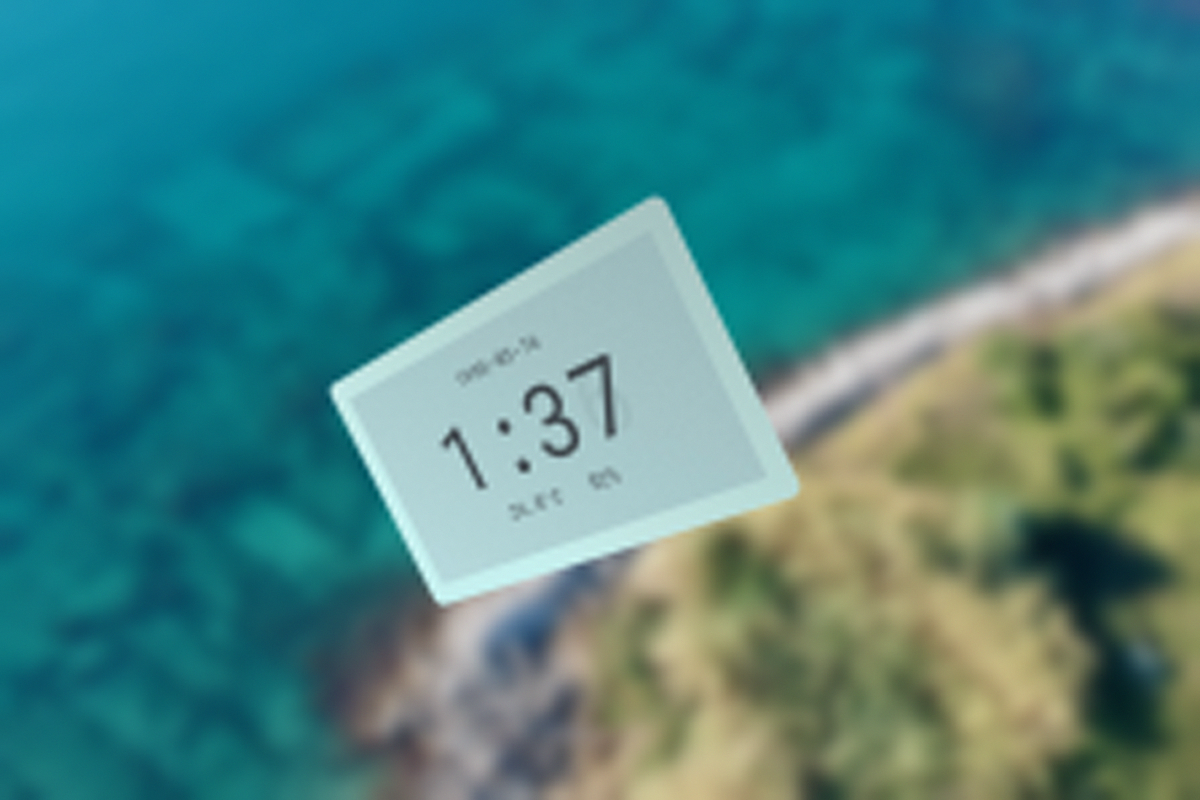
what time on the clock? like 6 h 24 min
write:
1 h 37 min
